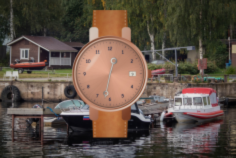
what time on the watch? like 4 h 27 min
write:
12 h 32 min
